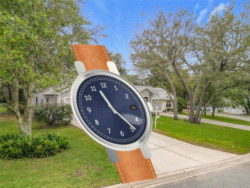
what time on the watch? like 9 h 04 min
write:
11 h 24 min
